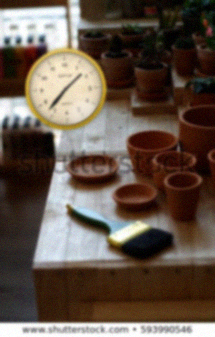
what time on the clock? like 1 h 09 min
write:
1 h 37 min
